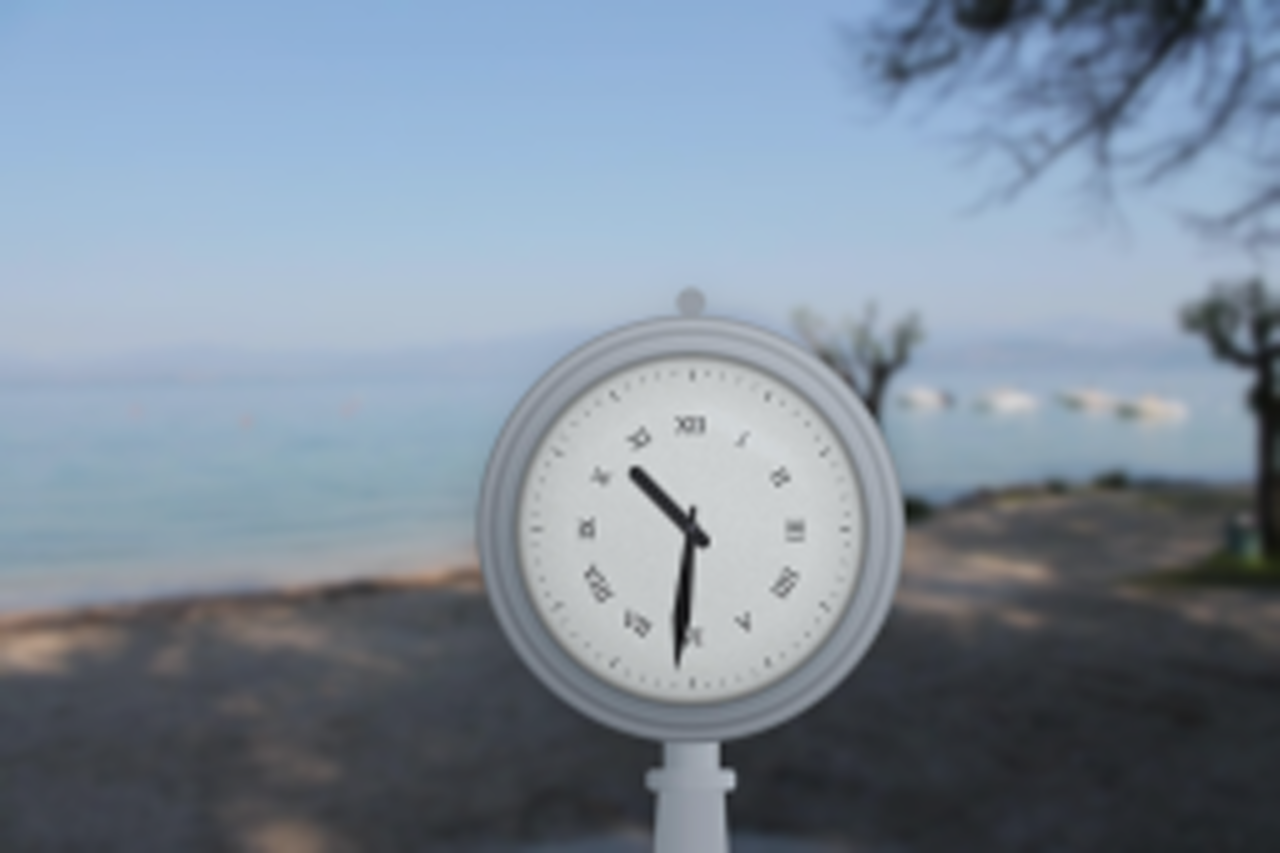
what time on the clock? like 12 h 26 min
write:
10 h 31 min
